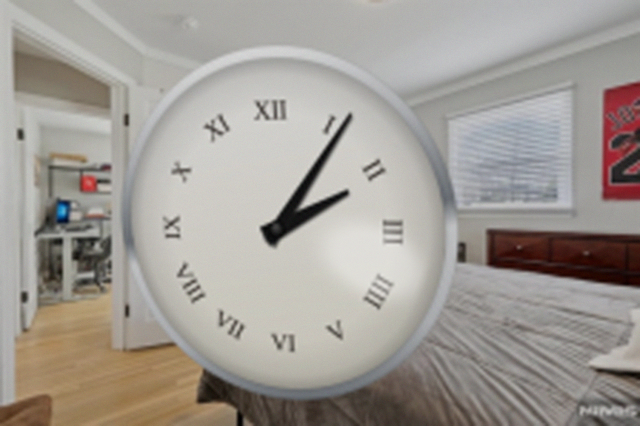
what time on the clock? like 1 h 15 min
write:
2 h 06 min
